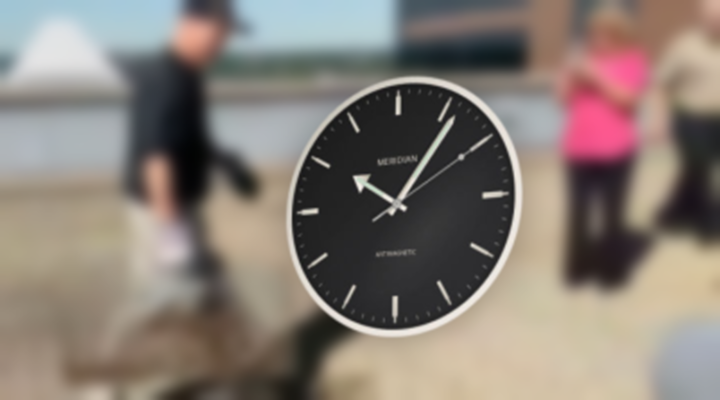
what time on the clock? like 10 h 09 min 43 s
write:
10 h 06 min 10 s
